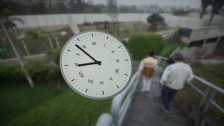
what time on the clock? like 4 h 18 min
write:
8 h 53 min
